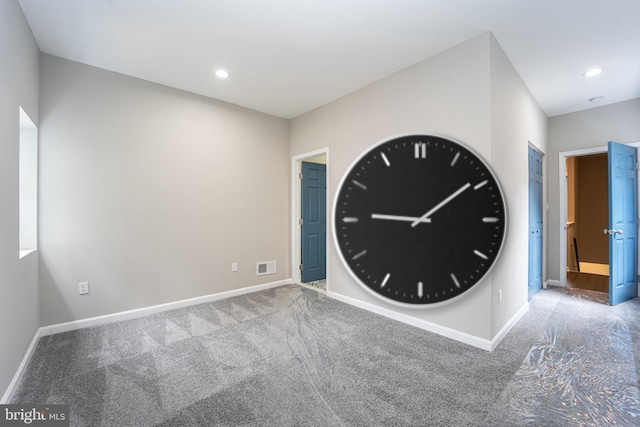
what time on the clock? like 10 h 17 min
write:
9 h 09 min
